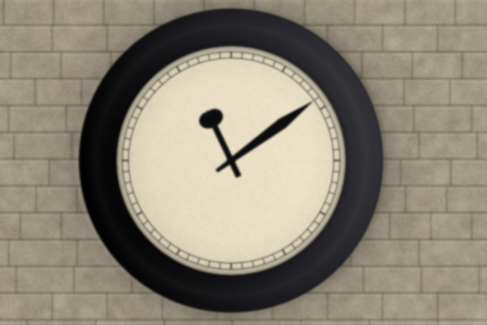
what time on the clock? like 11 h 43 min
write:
11 h 09 min
